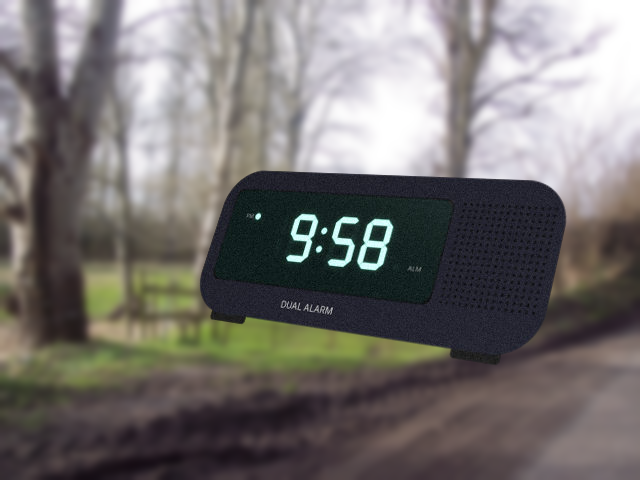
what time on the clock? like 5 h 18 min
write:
9 h 58 min
